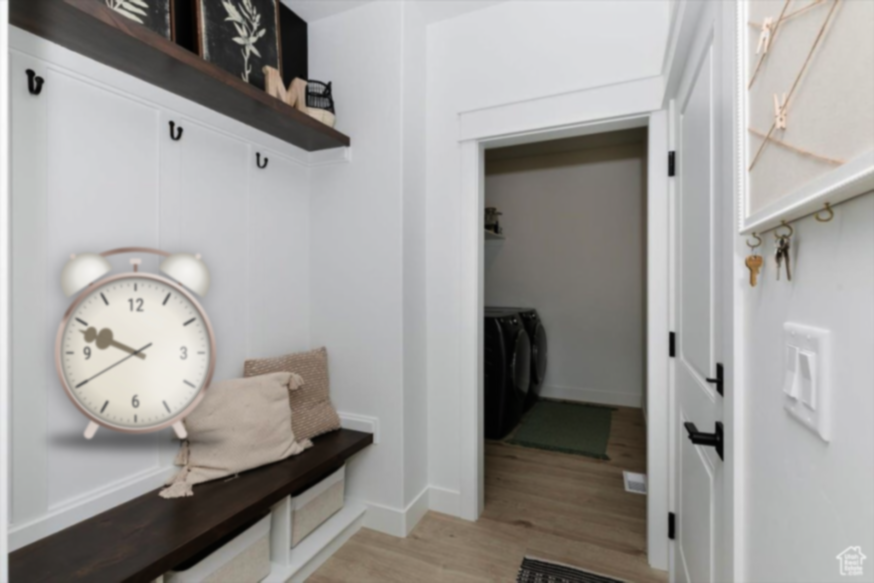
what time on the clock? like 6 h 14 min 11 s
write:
9 h 48 min 40 s
